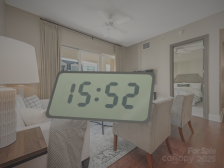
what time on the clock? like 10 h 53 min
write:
15 h 52 min
